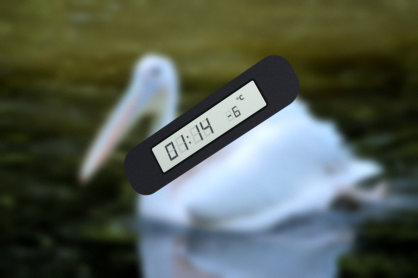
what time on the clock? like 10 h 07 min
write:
1 h 14 min
